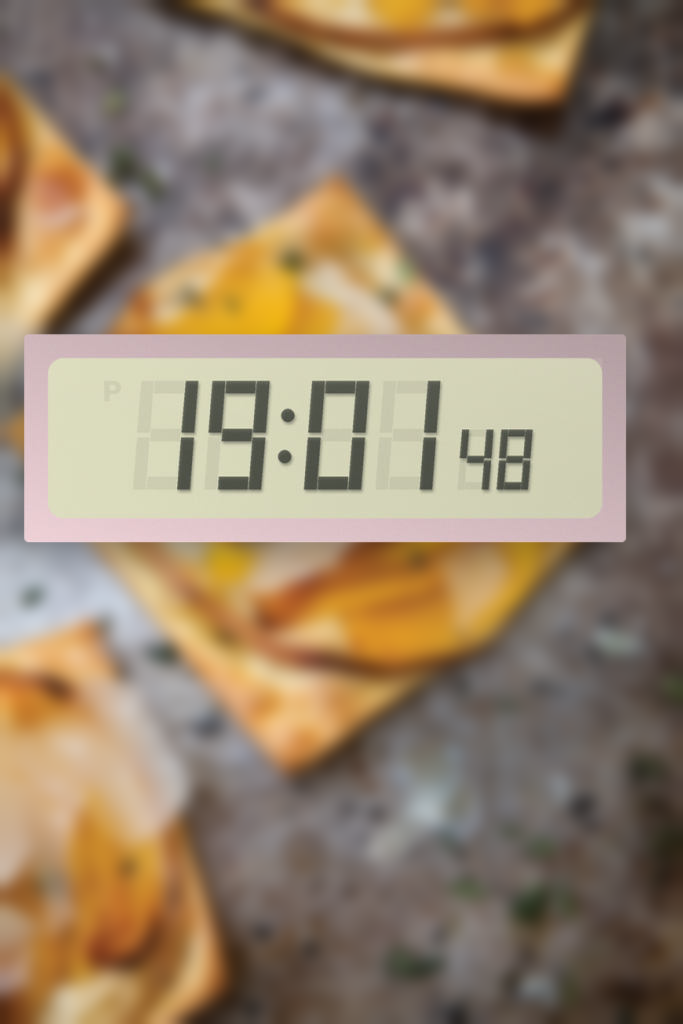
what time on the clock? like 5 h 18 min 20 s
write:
19 h 01 min 48 s
